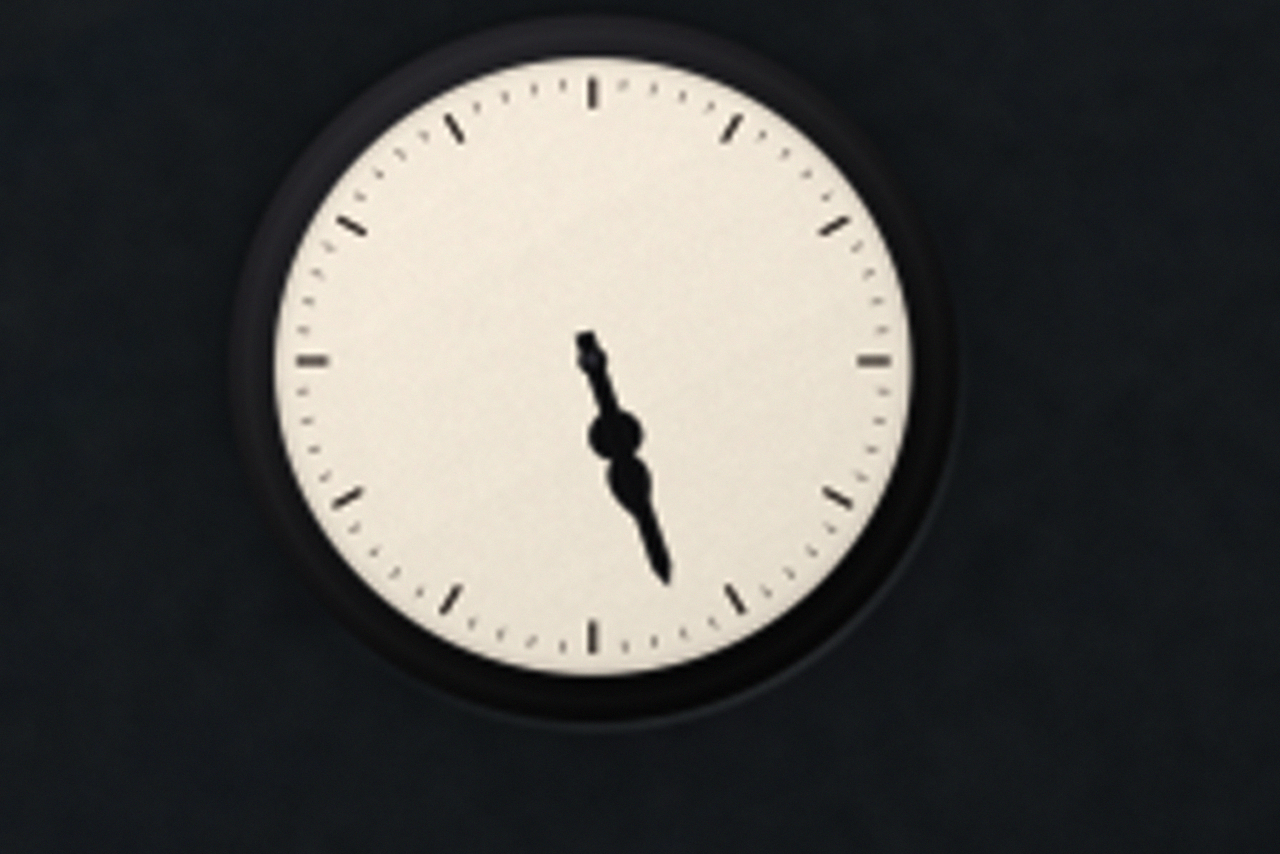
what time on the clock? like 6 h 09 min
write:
5 h 27 min
